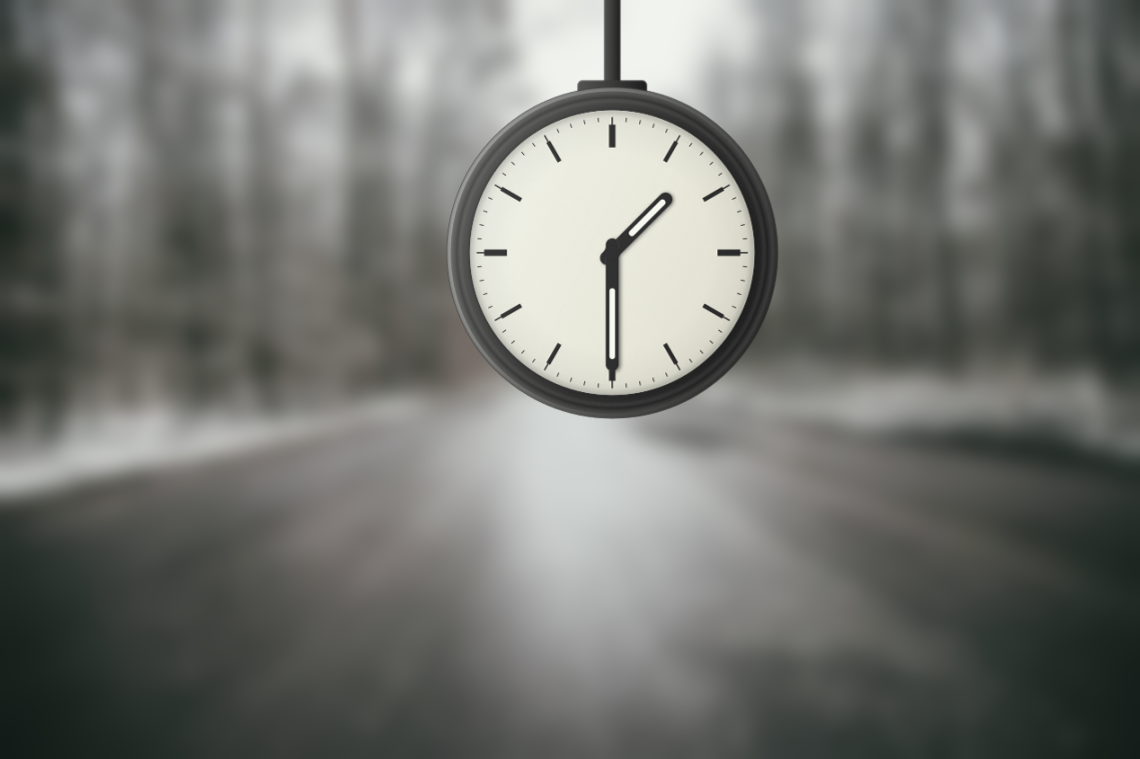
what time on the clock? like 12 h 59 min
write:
1 h 30 min
